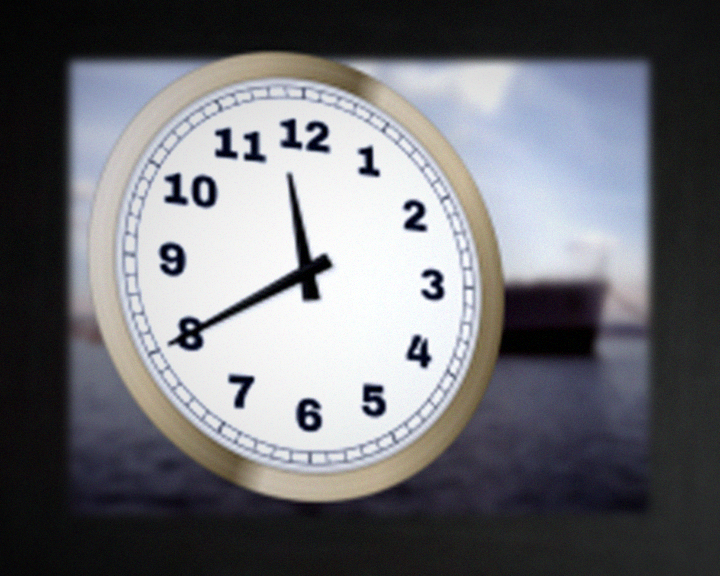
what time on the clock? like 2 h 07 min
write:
11 h 40 min
